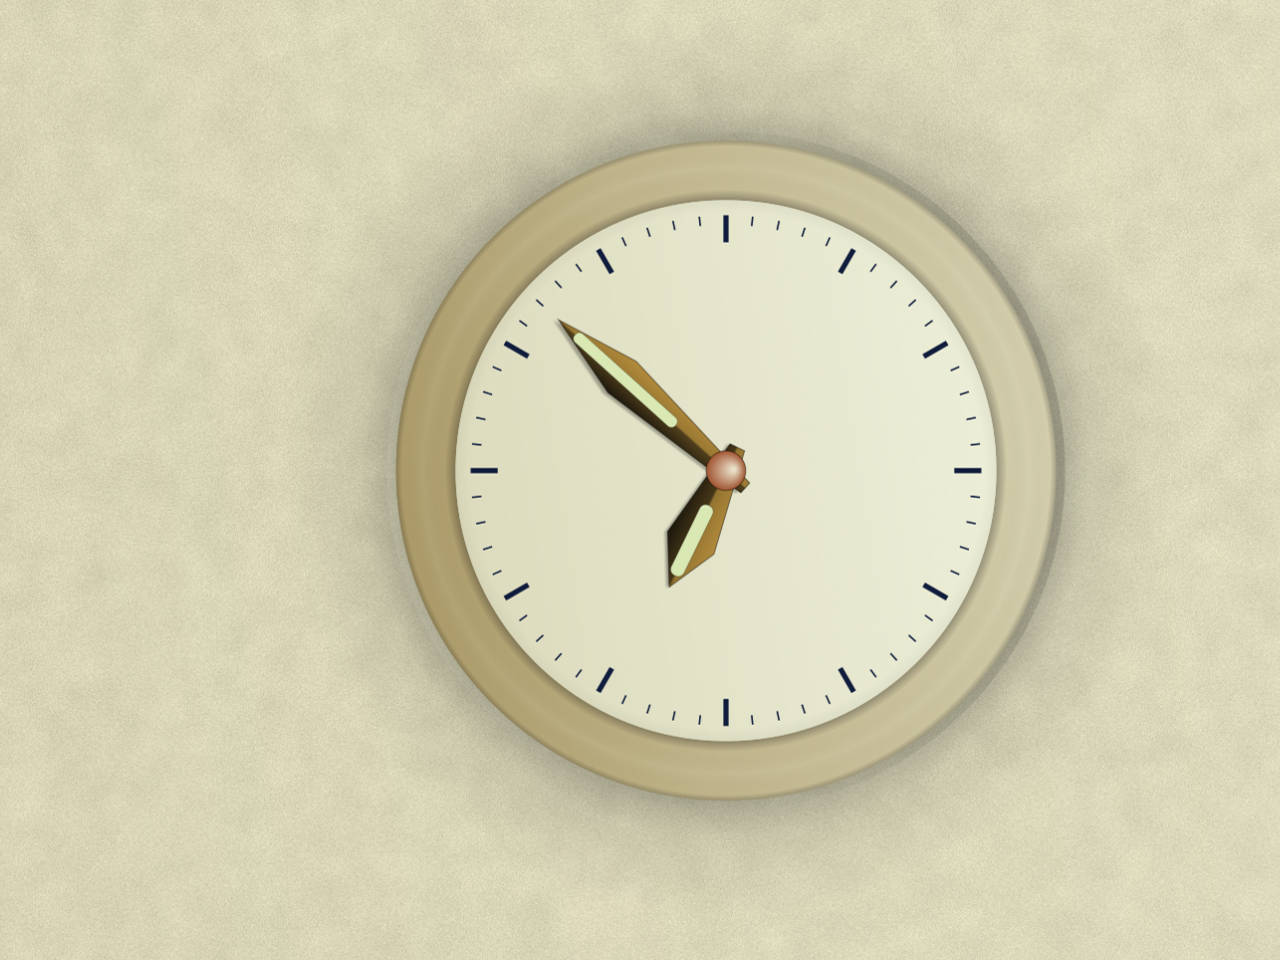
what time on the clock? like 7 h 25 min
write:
6 h 52 min
